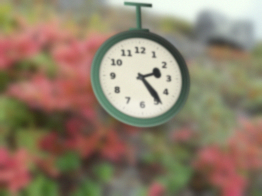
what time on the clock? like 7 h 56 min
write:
2 h 24 min
